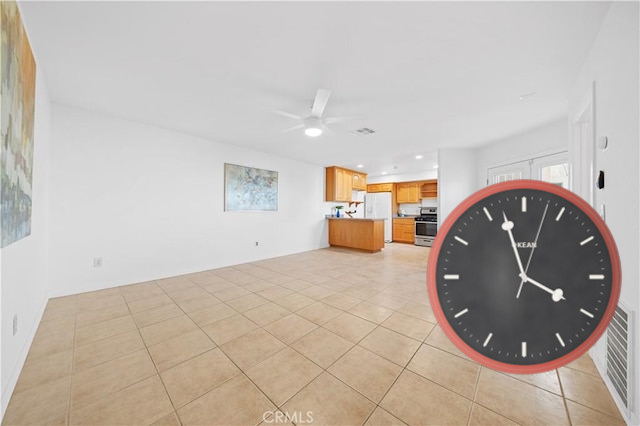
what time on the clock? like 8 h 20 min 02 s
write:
3 h 57 min 03 s
